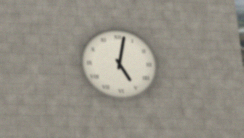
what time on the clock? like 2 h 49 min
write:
5 h 02 min
